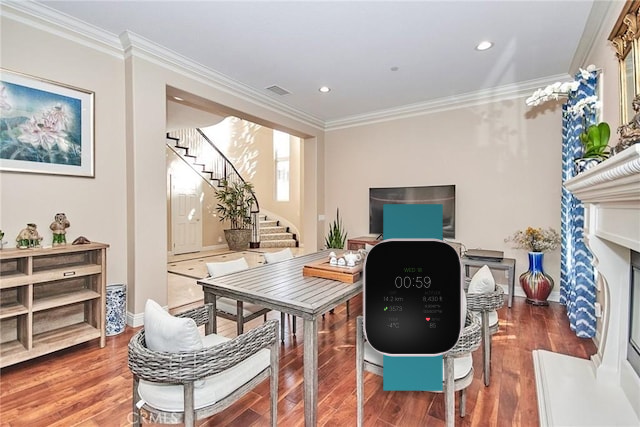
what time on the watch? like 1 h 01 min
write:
0 h 59 min
